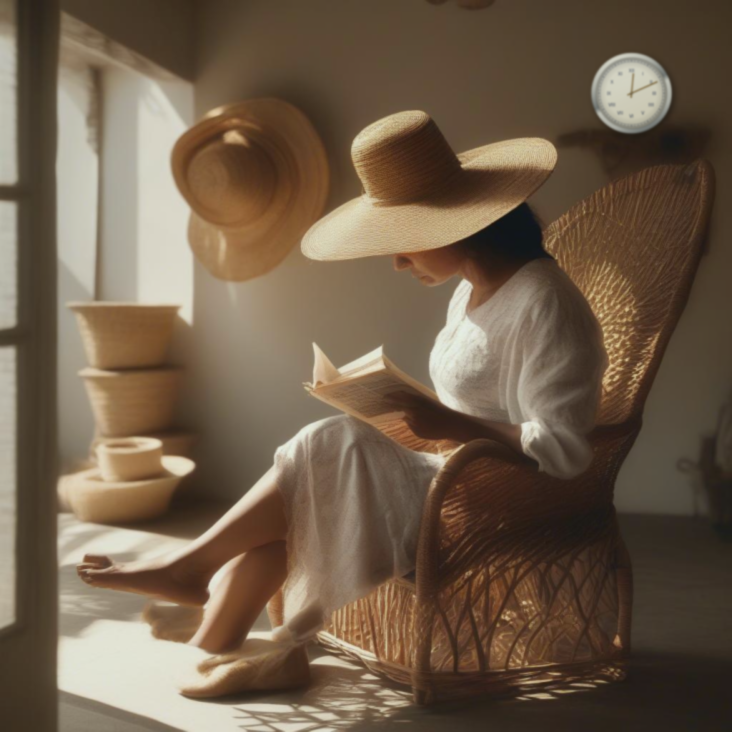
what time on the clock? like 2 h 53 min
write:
12 h 11 min
